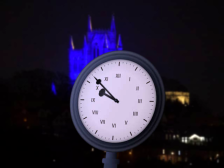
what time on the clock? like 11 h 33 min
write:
9 h 52 min
